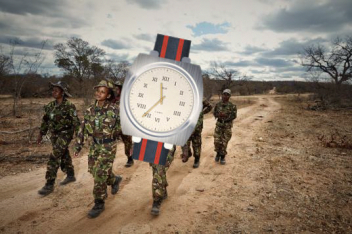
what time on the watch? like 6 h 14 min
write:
11 h 36 min
